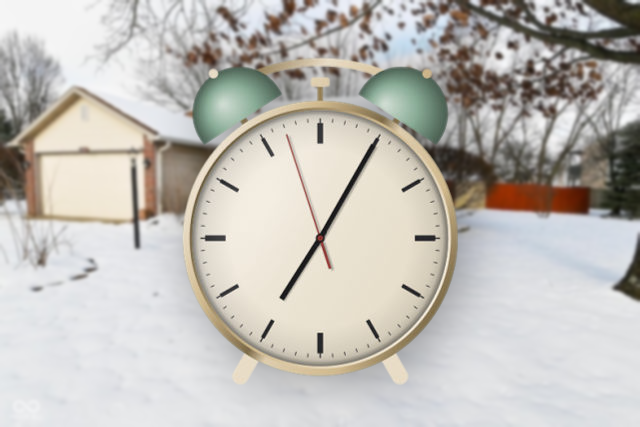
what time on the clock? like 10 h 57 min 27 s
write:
7 h 04 min 57 s
